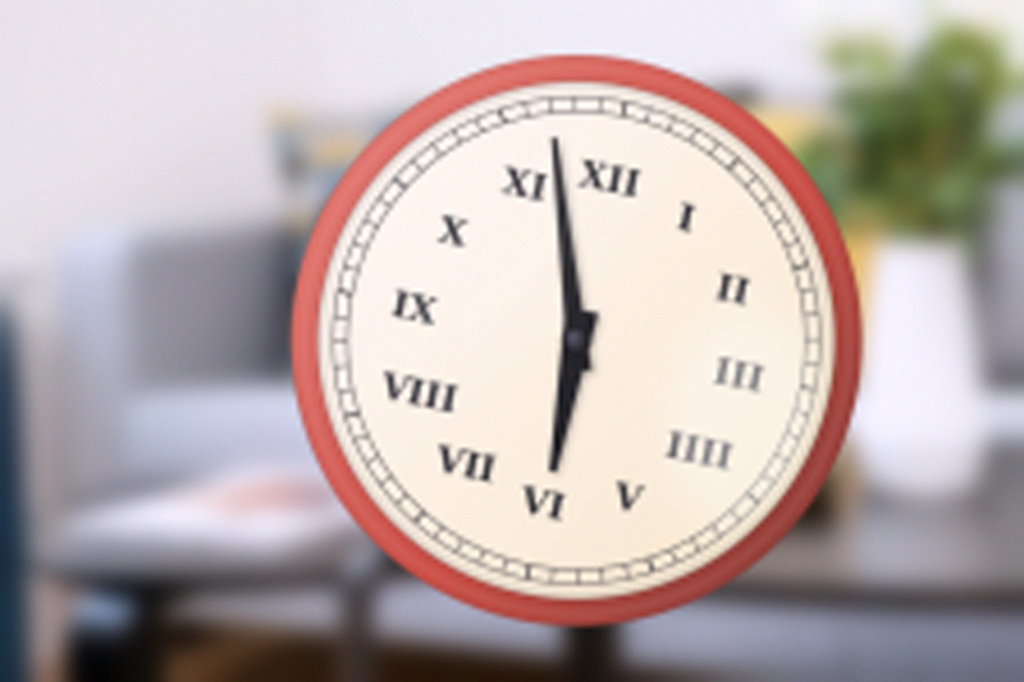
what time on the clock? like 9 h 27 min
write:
5 h 57 min
